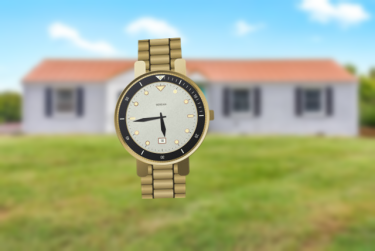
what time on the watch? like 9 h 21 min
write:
5 h 44 min
